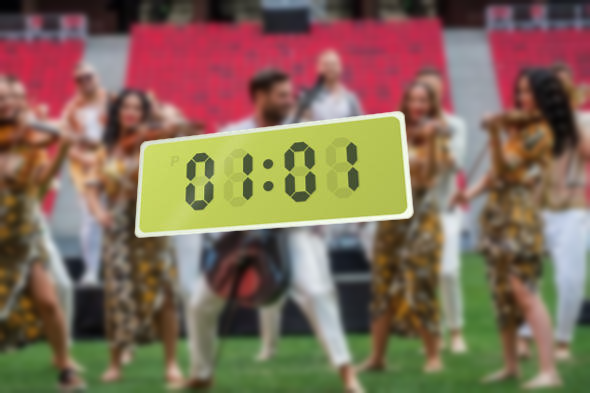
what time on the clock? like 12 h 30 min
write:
1 h 01 min
